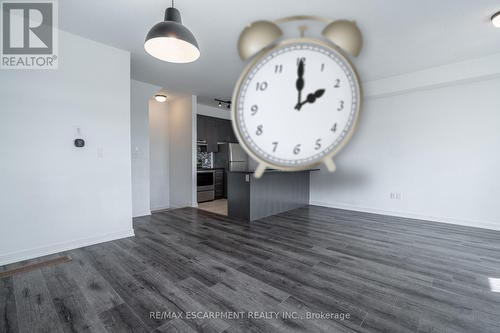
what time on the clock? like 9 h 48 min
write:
2 h 00 min
